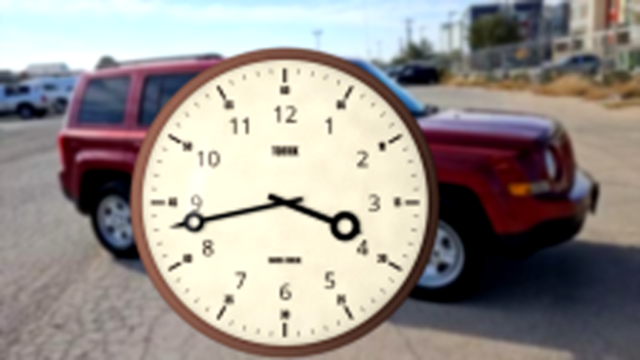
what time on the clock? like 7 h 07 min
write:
3 h 43 min
